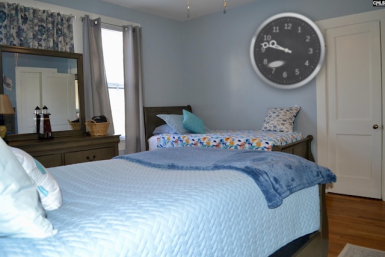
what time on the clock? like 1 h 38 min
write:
9 h 47 min
